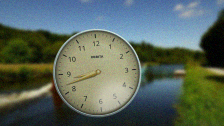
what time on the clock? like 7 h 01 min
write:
8 h 42 min
